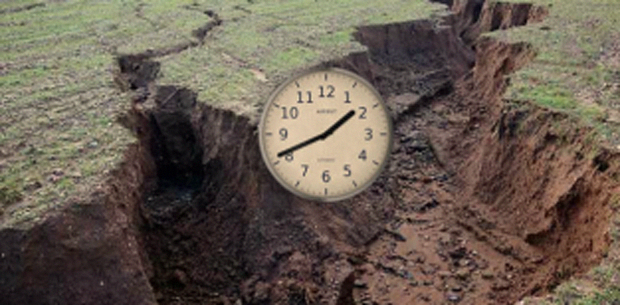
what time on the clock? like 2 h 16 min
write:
1 h 41 min
